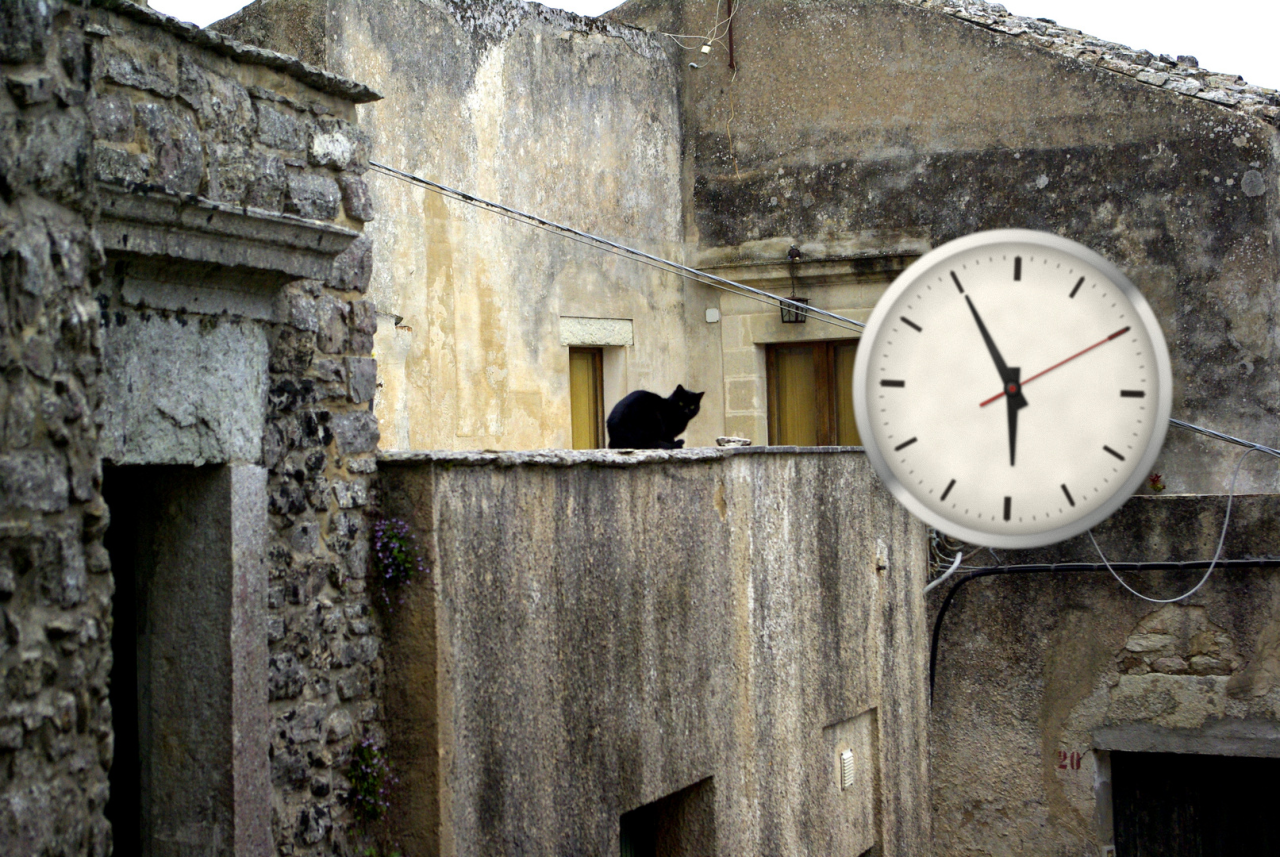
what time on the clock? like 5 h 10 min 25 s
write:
5 h 55 min 10 s
